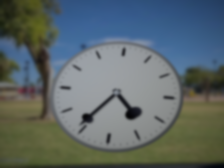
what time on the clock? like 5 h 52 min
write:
4 h 36 min
